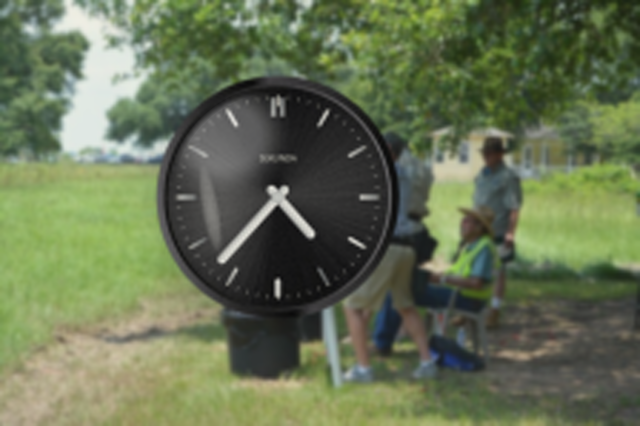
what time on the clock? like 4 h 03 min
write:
4 h 37 min
